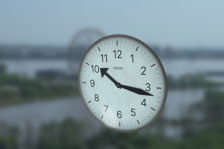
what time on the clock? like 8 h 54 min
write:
10 h 17 min
